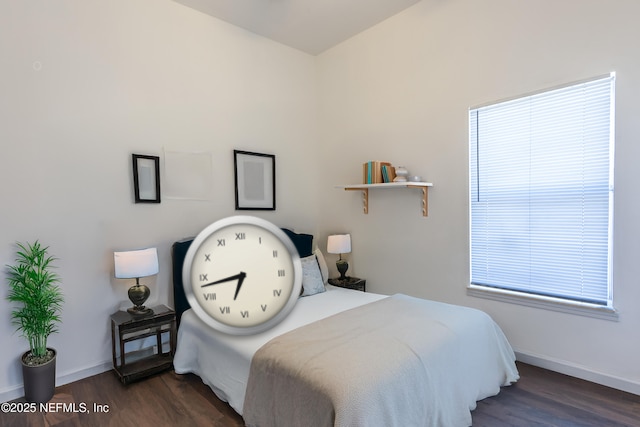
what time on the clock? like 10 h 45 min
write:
6 h 43 min
